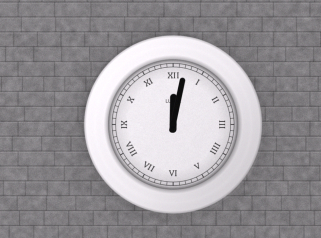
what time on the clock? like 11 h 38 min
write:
12 h 02 min
